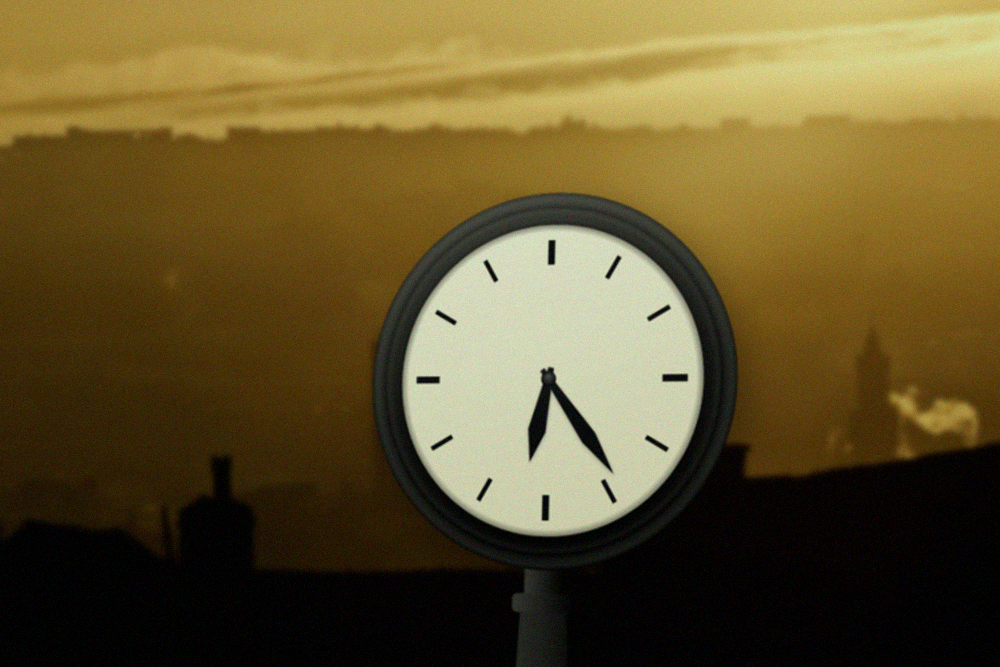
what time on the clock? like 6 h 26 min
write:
6 h 24 min
